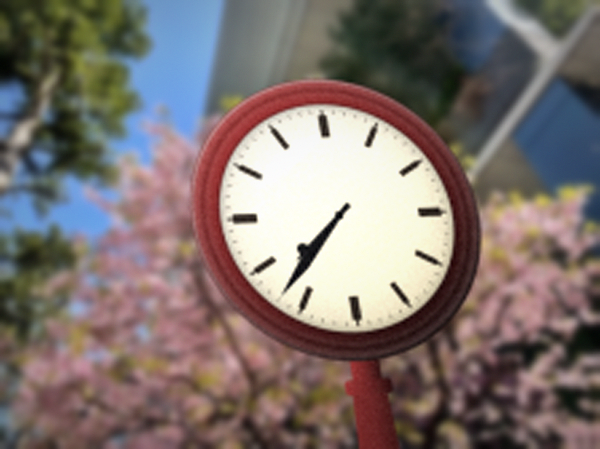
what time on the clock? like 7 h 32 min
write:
7 h 37 min
